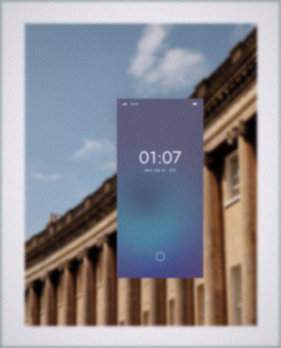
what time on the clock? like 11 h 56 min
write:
1 h 07 min
